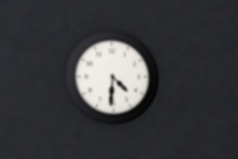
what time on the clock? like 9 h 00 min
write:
4 h 31 min
